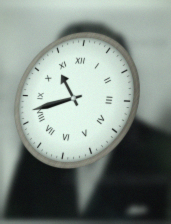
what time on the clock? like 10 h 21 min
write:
10 h 42 min
